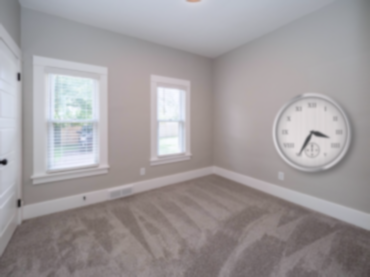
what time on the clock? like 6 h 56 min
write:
3 h 35 min
